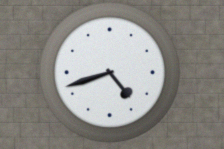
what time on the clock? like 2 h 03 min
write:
4 h 42 min
